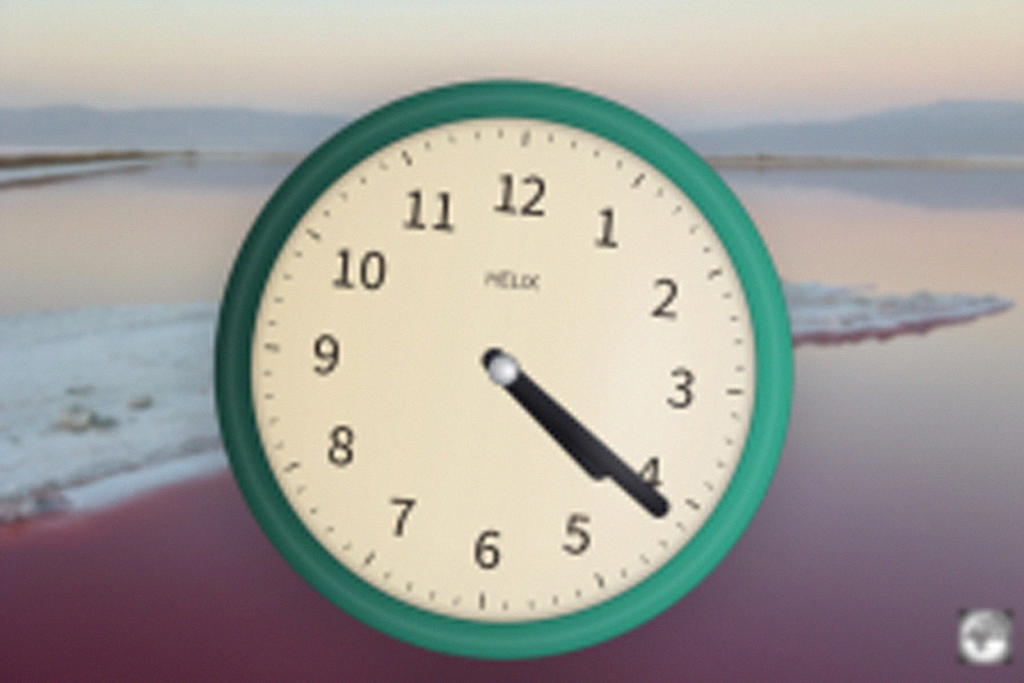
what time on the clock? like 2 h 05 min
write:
4 h 21 min
